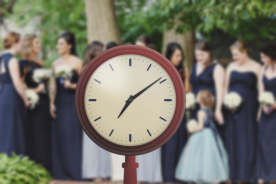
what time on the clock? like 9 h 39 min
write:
7 h 09 min
